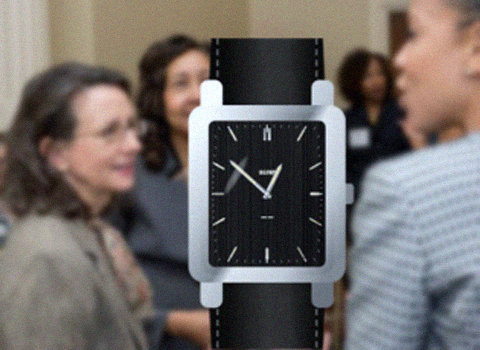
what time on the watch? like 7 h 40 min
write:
12 h 52 min
